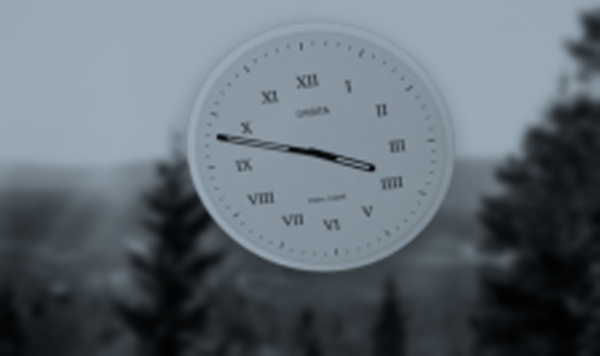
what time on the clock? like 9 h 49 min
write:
3 h 48 min
